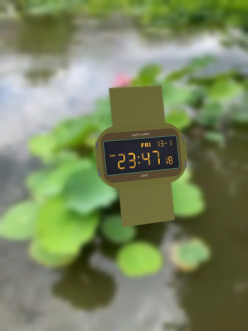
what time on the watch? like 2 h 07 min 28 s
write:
23 h 47 min 18 s
